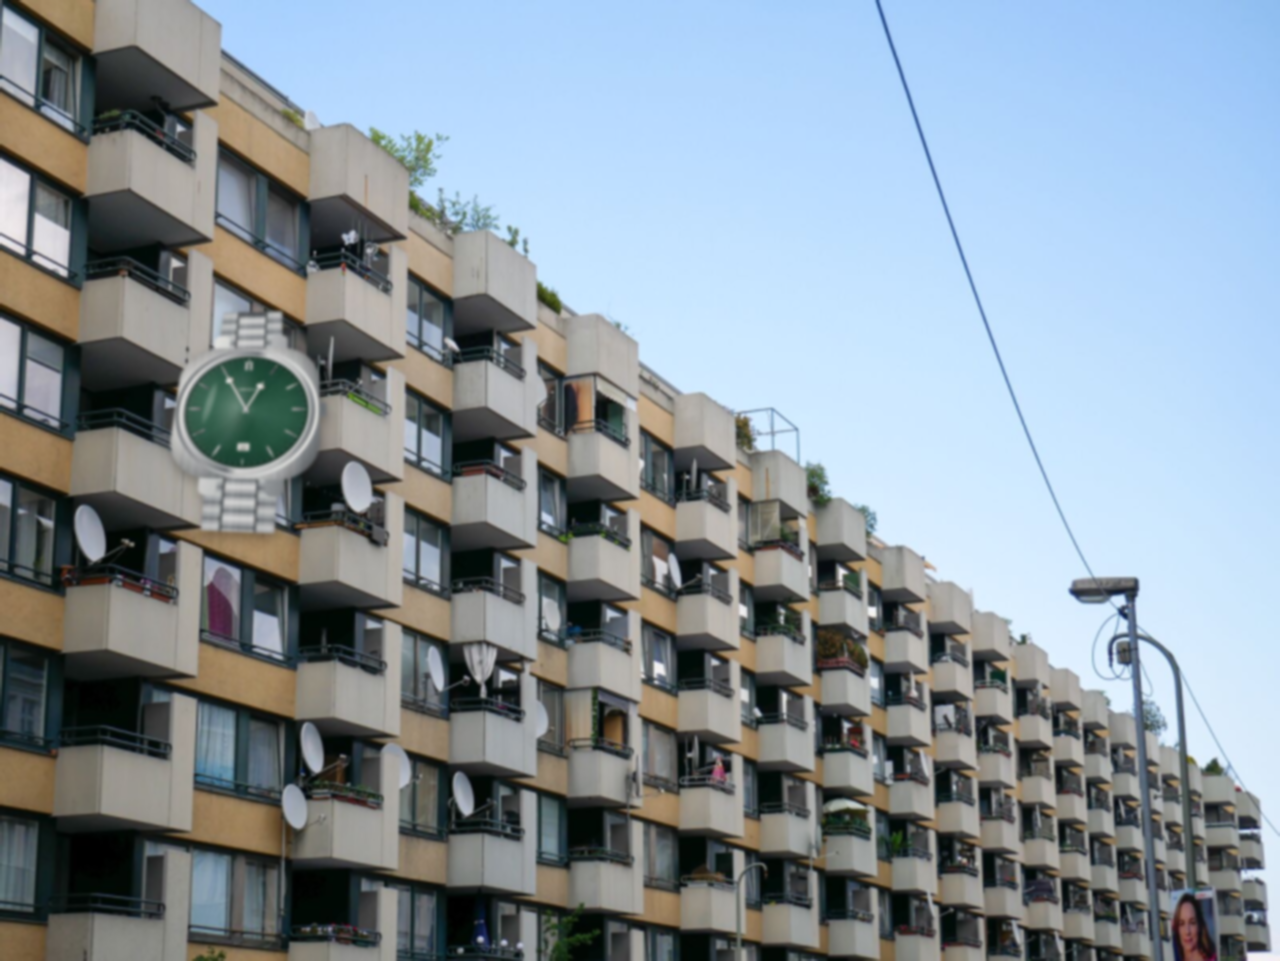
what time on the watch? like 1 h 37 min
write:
12 h 55 min
